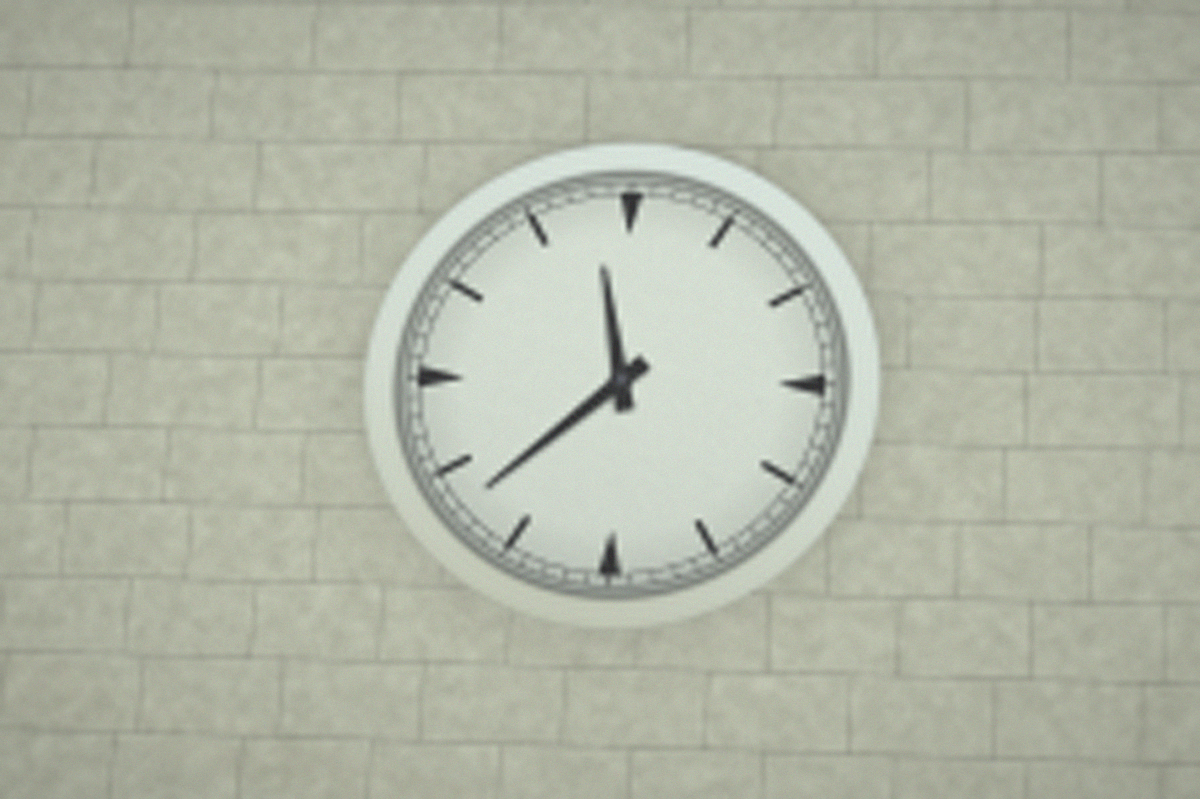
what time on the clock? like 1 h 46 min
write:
11 h 38 min
